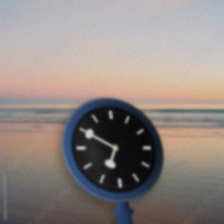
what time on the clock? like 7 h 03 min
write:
6 h 50 min
